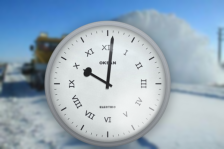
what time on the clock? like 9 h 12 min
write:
10 h 01 min
